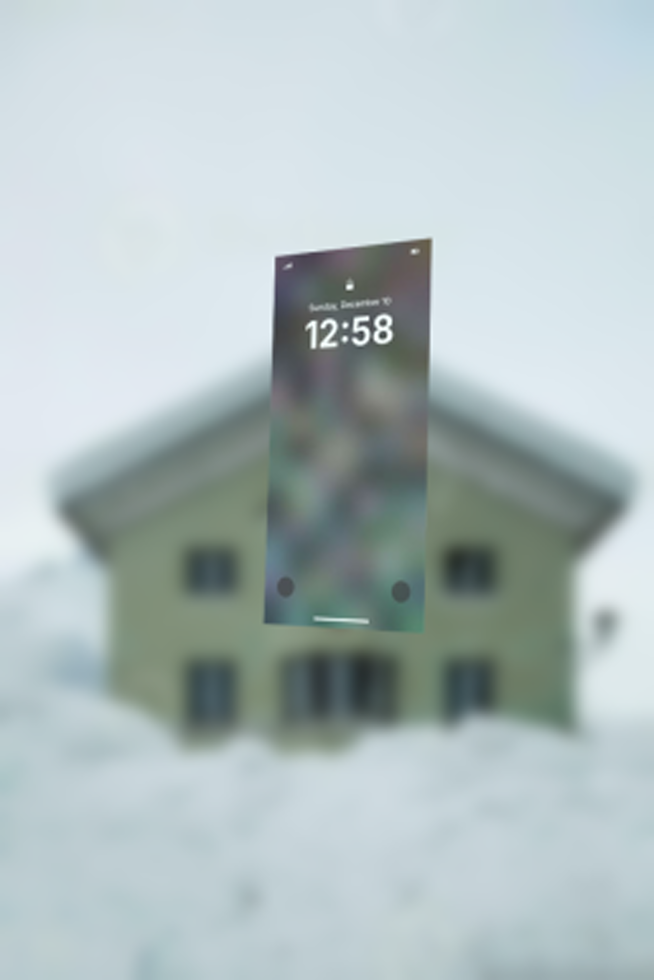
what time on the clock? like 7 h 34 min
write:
12 h 58 min
